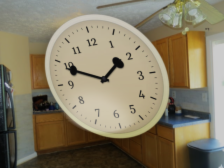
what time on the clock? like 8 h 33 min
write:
1 h 49 min
